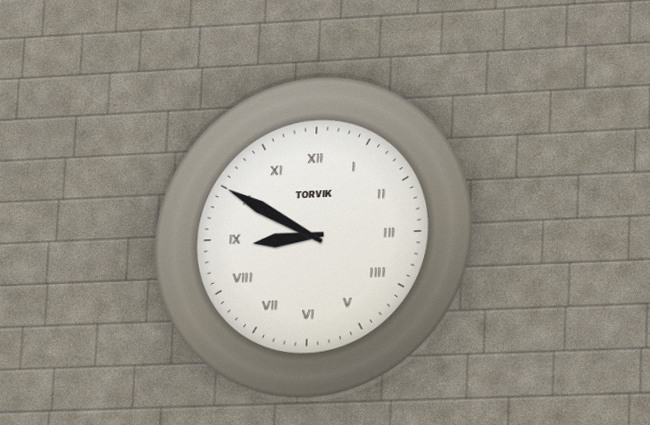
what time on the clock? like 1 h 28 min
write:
8 h 50 min
